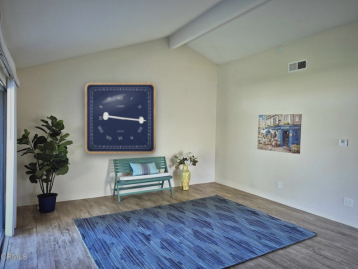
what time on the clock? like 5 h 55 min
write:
9 h 16 min
